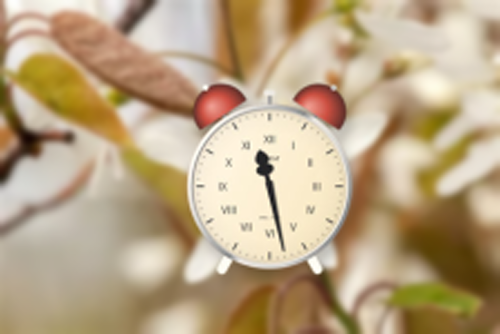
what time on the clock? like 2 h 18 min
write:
11 h 28 min
